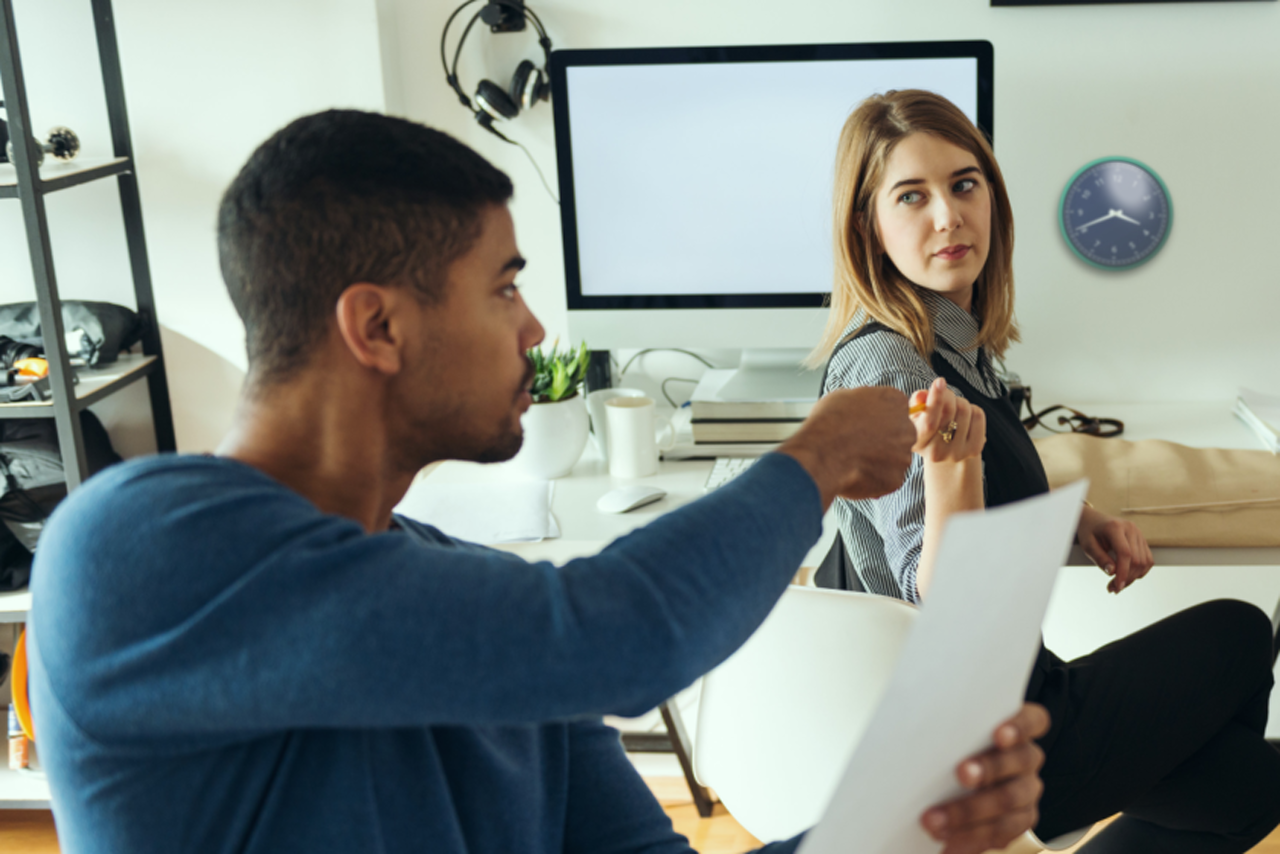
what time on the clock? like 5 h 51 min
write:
3 h 41 min
